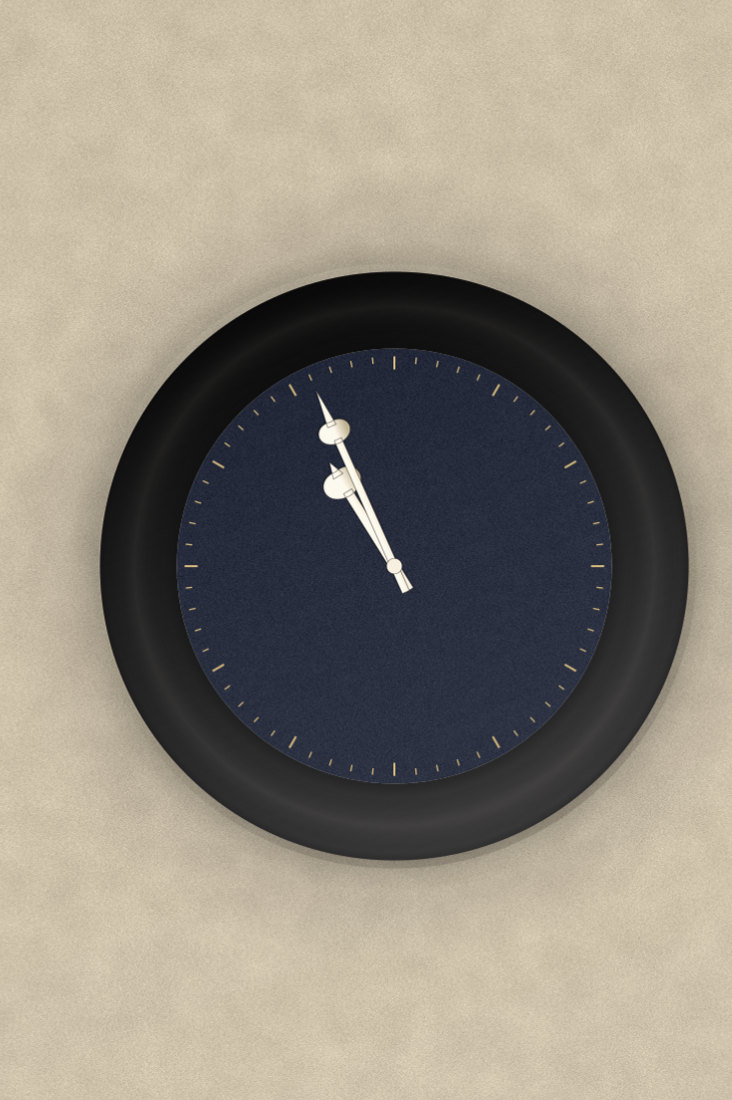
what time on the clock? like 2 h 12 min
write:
10 h 56 min
